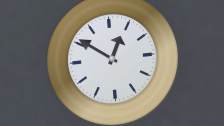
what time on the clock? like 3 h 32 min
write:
12 h 51 min
